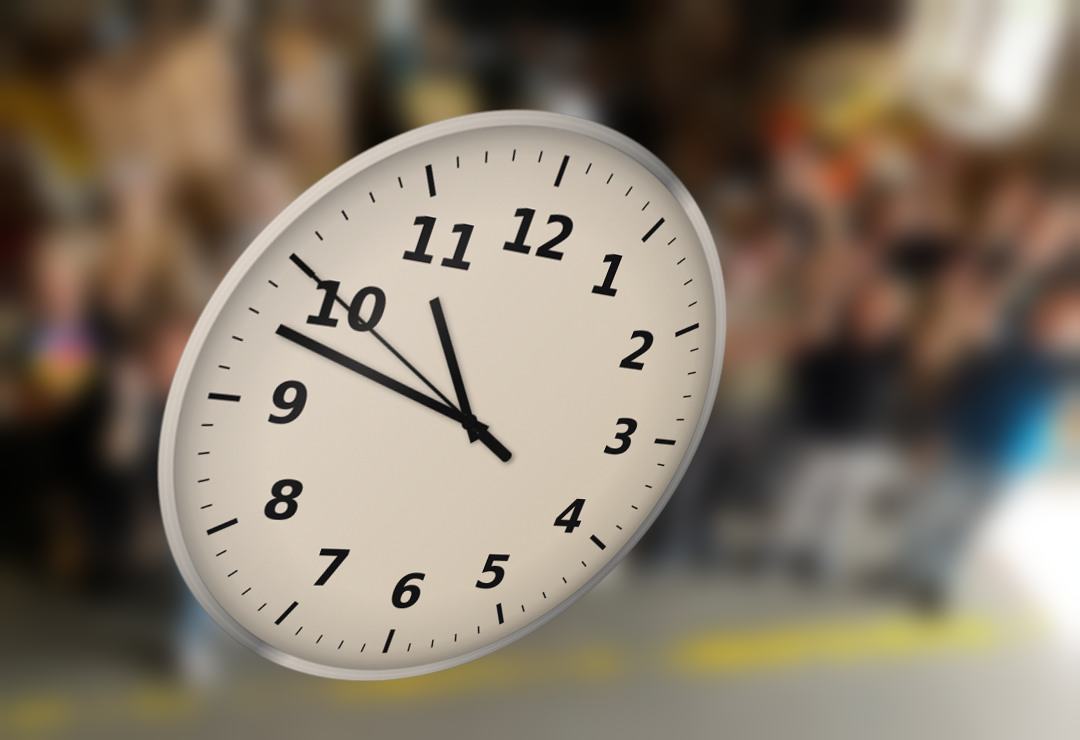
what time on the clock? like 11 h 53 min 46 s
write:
10 h 47 min 50 s
